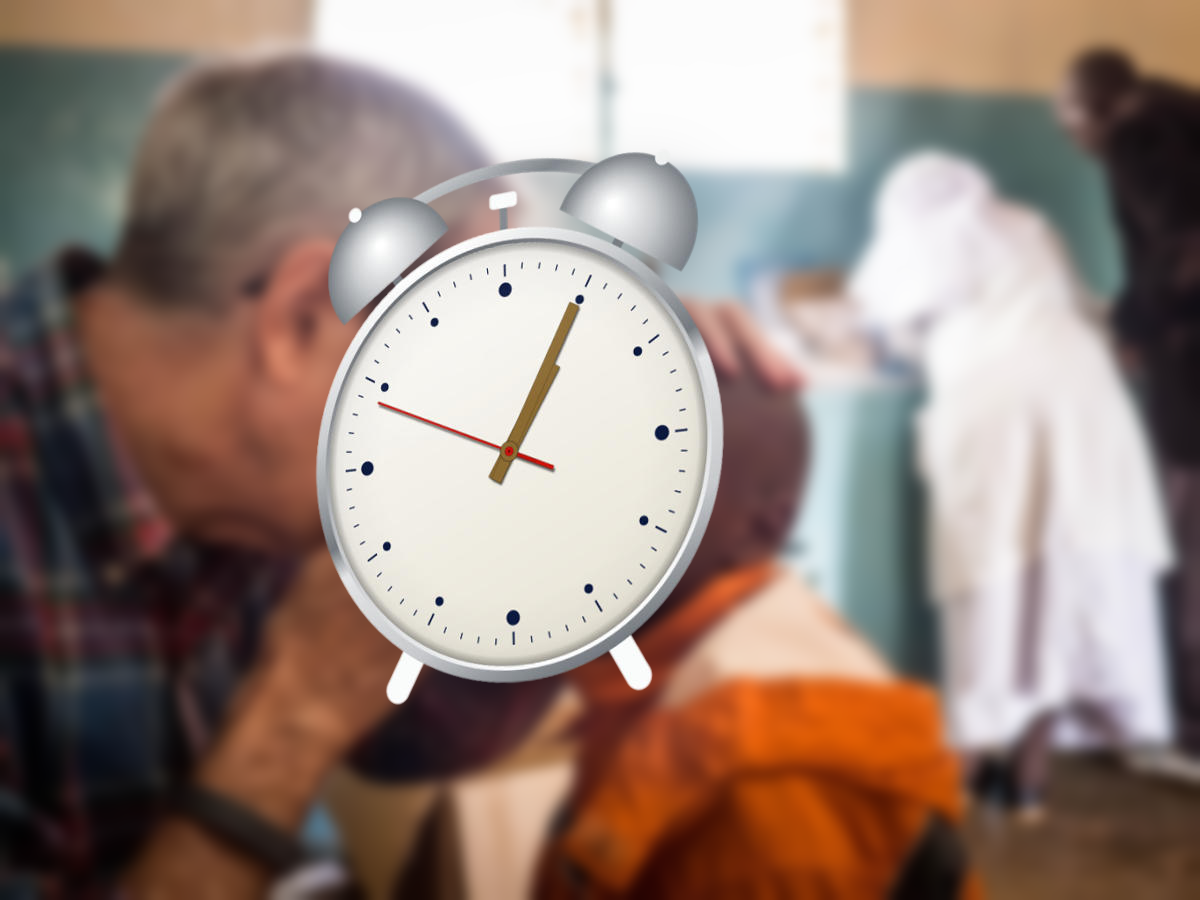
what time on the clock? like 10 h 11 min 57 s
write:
1 h 04 min 49 s
